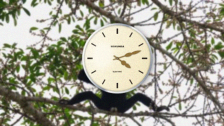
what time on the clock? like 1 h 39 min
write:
4 h 12 min
